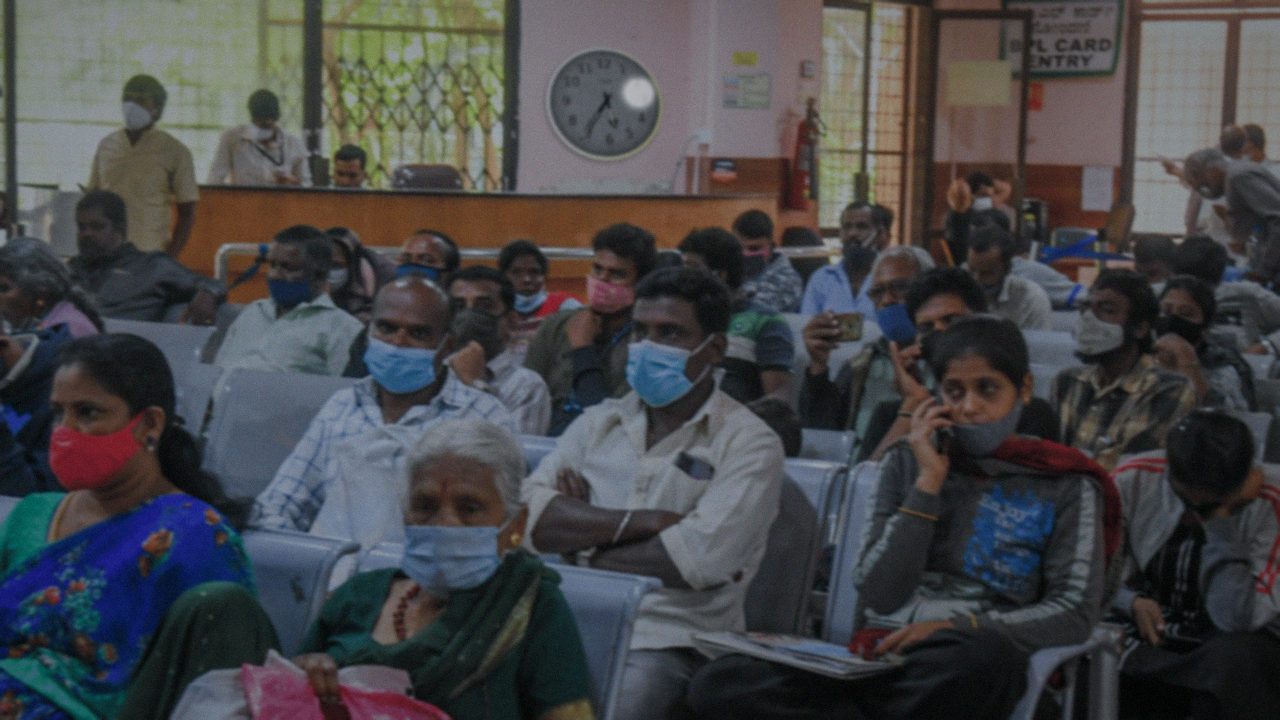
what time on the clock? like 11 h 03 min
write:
5 h 36 min
